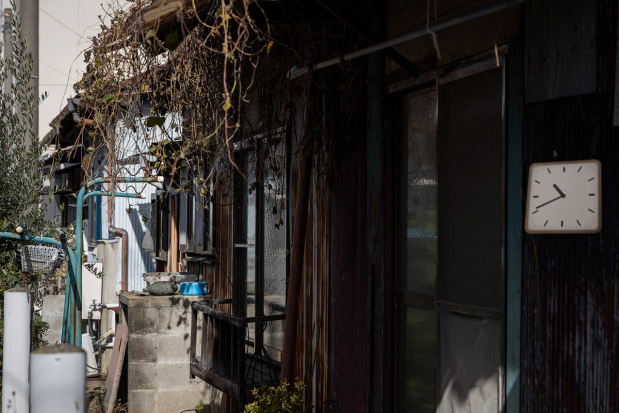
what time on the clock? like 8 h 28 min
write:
10 h 41 min
